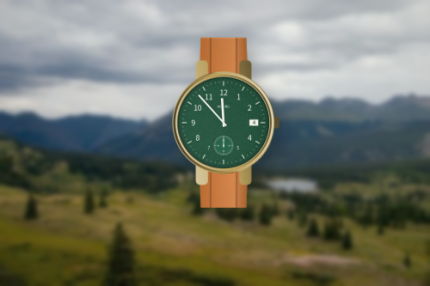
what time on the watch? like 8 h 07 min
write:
11 h 53 min
